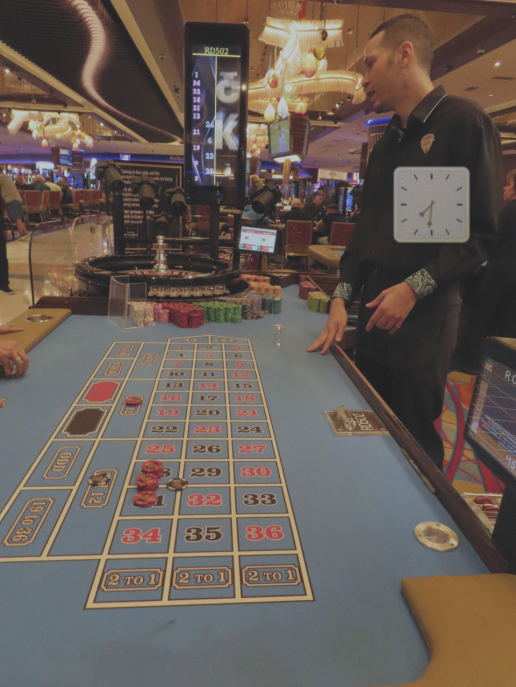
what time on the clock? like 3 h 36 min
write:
7 h 31 min
